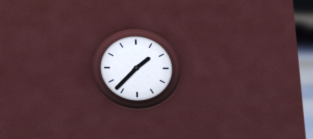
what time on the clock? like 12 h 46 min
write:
1 h 37 min
